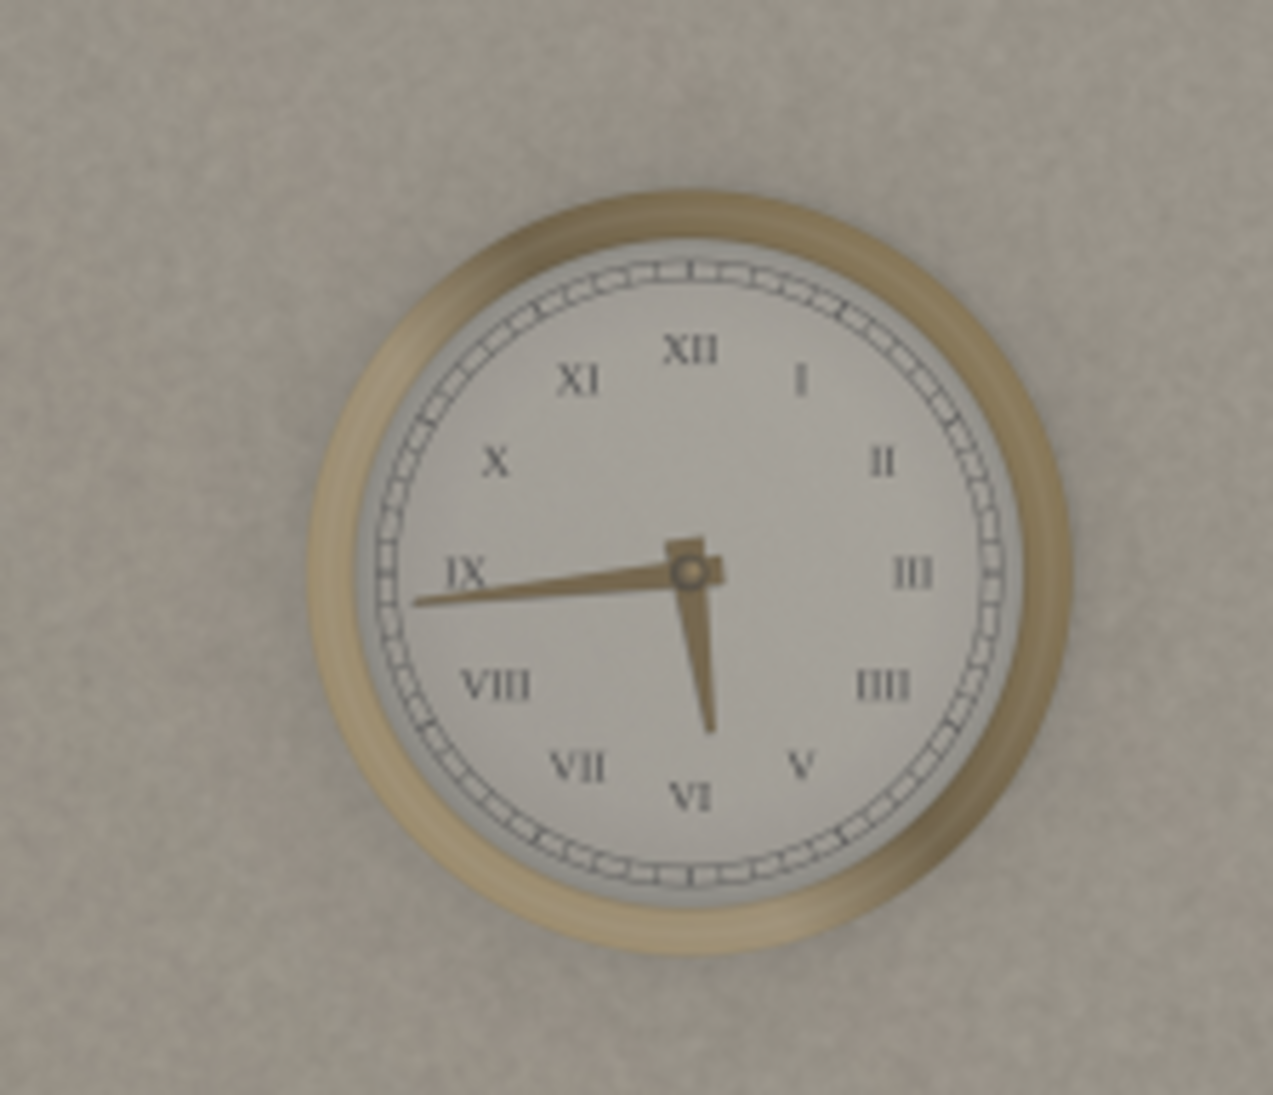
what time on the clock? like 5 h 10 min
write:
5 h 44 min
